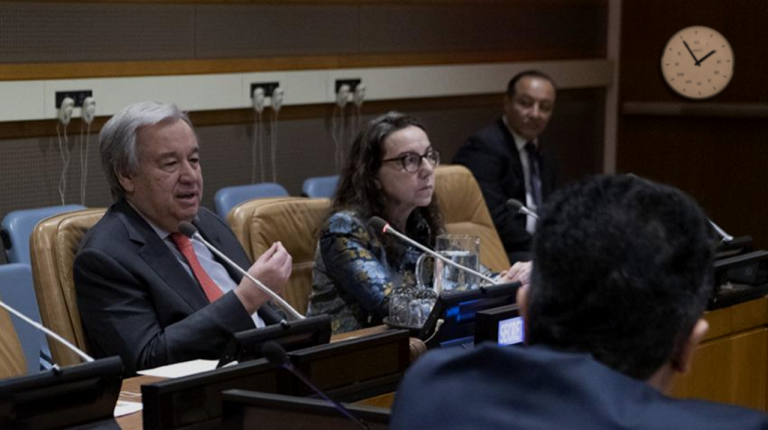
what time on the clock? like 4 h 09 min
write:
1 h 55 min
